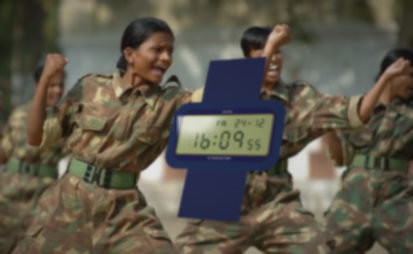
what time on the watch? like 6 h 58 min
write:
16 h 09 min
